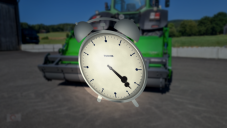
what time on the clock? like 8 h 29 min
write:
4 h 23 min
